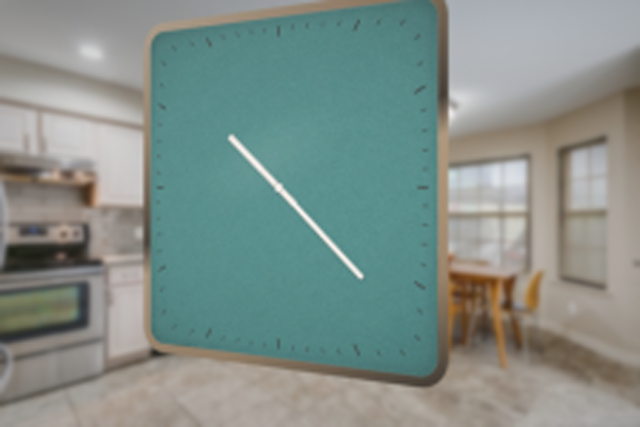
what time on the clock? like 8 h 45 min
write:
10 h 22 min
